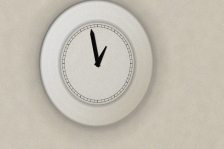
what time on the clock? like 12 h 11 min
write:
12 h 58 min
